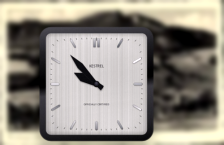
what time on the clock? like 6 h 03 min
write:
9 h 53 min
